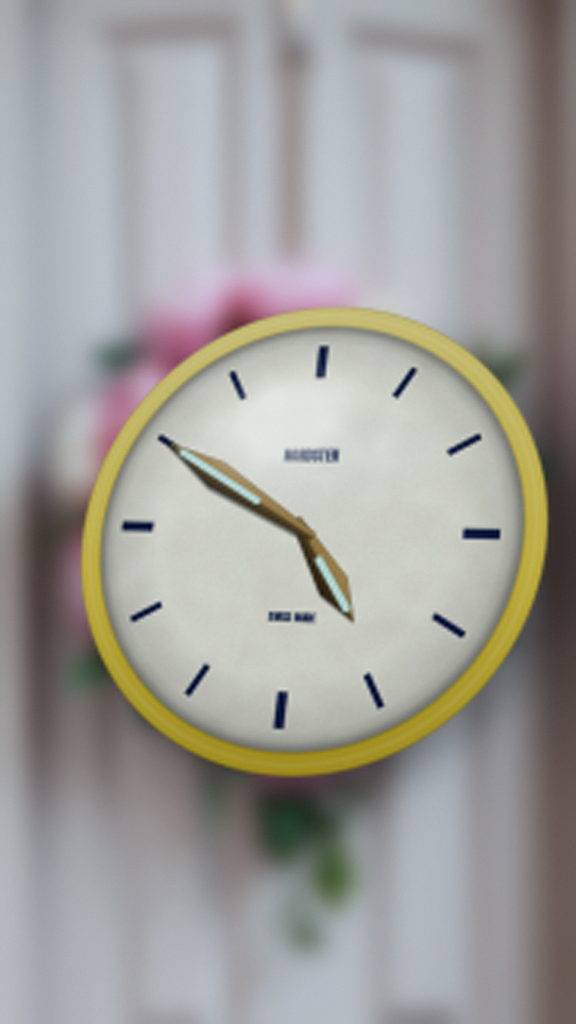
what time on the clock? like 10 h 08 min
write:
4 h 50 min
